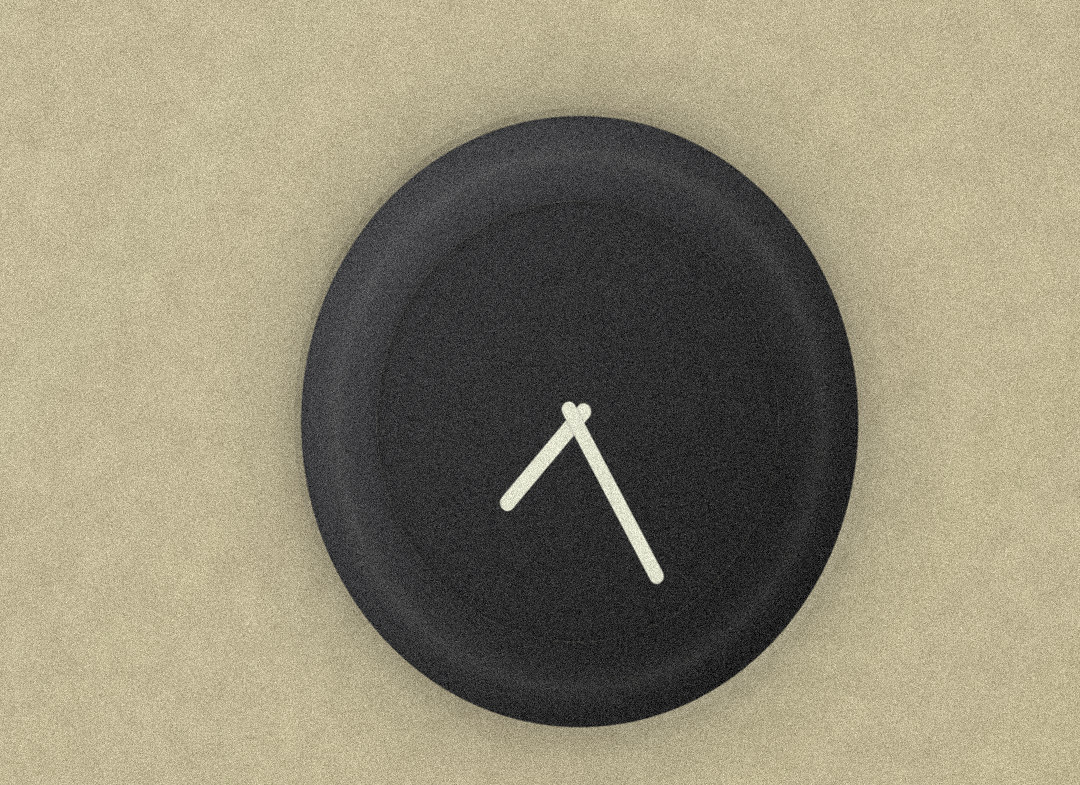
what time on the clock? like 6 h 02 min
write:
7 h 25 min
